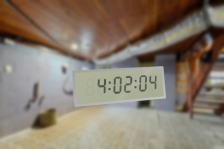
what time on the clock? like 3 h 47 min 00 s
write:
4 h 02 min 04 s
